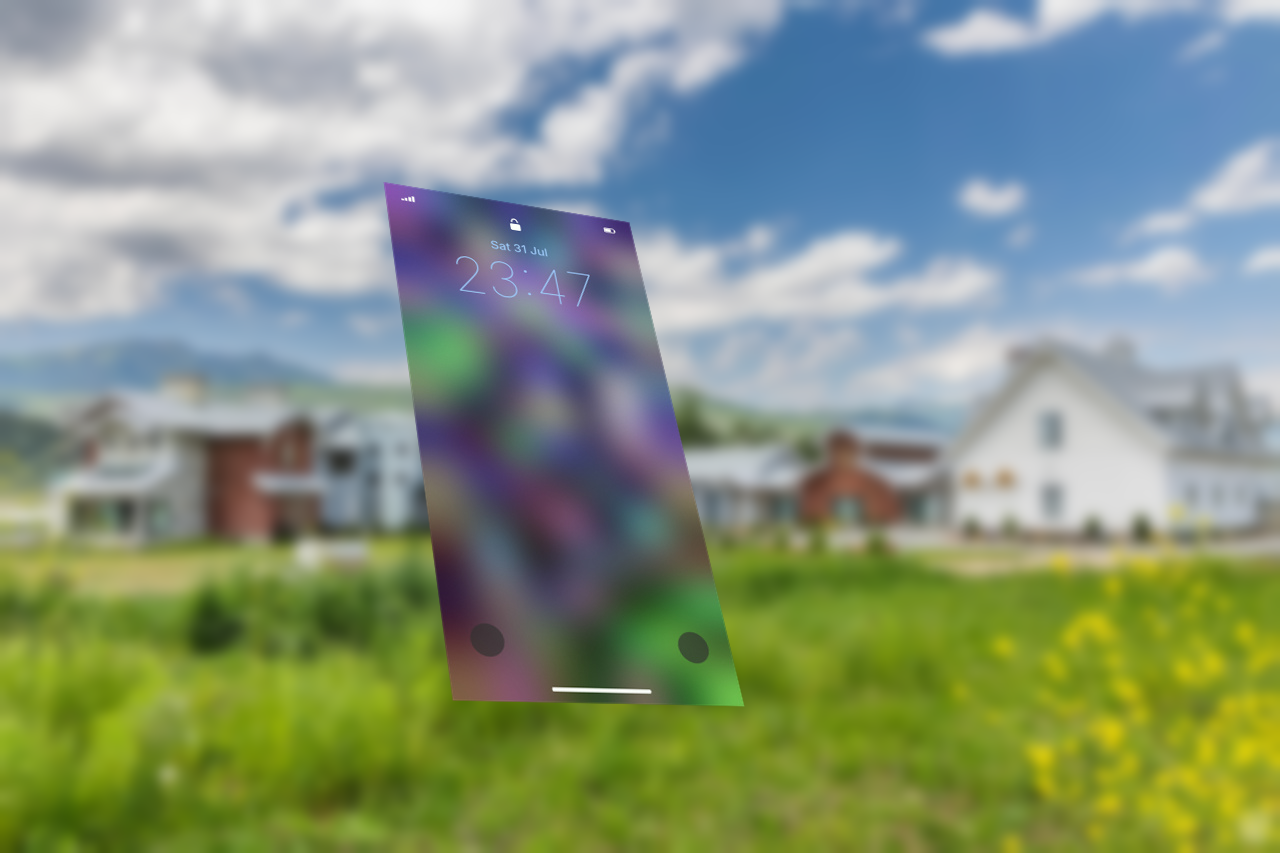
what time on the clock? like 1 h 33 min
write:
23 h 47 min
